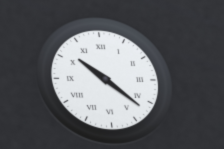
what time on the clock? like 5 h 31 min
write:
10 h 22 min
